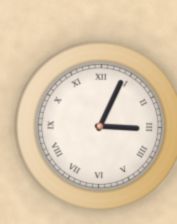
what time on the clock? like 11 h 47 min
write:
3 h 04 min
